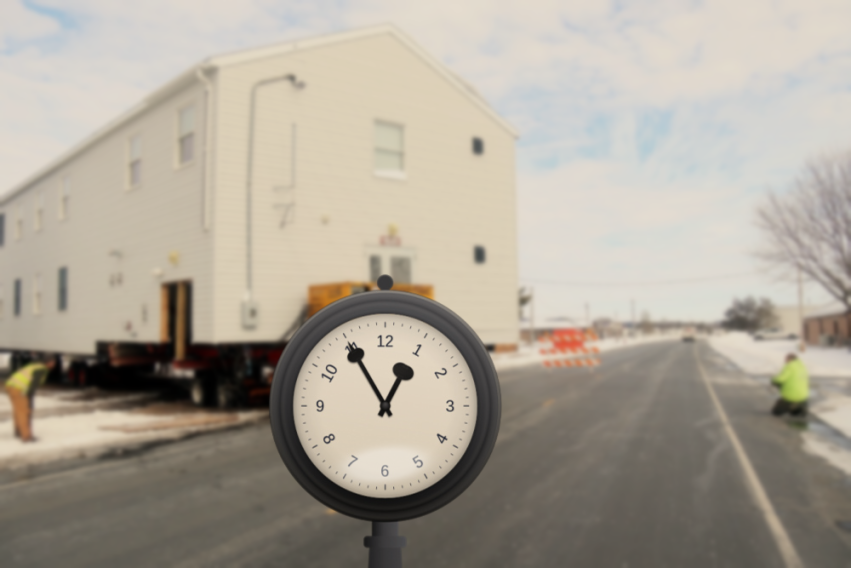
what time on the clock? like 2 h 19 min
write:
12 h 55 min
